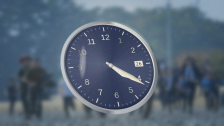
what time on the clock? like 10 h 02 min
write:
4 h 21 min
